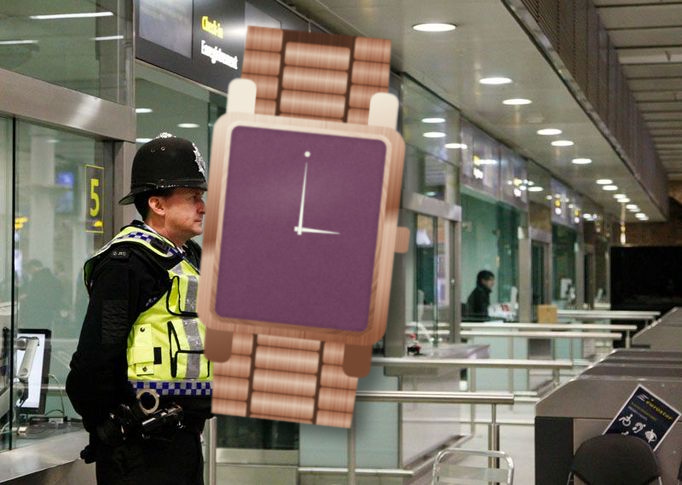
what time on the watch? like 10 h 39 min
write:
3 h 00 min
